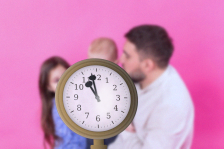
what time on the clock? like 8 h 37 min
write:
10 h 58 min
